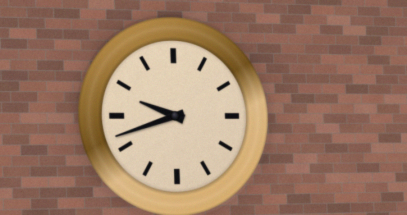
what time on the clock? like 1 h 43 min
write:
9 h 42 min
